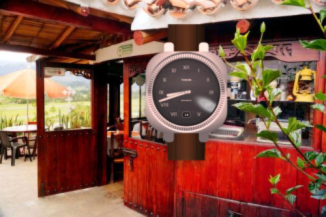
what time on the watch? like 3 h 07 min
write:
8 h 42 min
